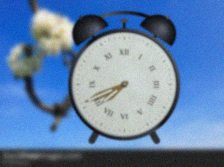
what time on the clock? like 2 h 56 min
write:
7 h 41 min
